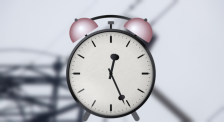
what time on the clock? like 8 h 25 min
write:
12 h 26 min
